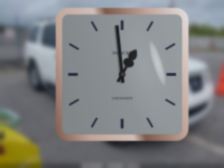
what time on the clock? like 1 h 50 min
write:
12 h 59 min
